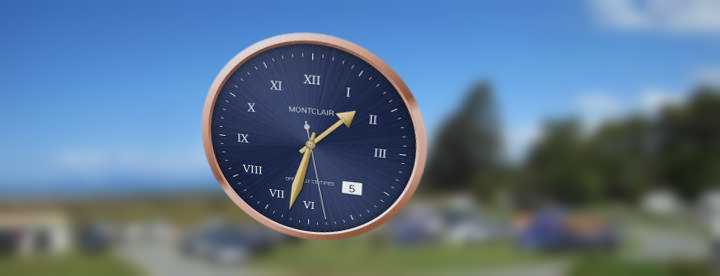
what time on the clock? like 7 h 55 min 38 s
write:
1 h 32 min 28 s
